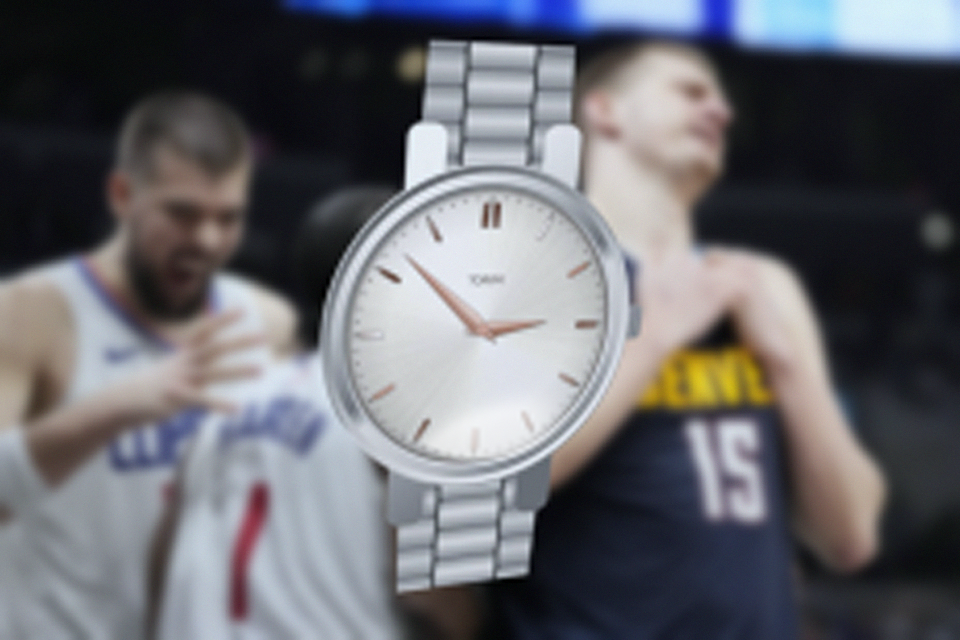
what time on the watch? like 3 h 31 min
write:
2 h 52 min
